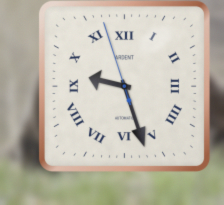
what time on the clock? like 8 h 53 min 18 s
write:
9 h 26 min 57 s
